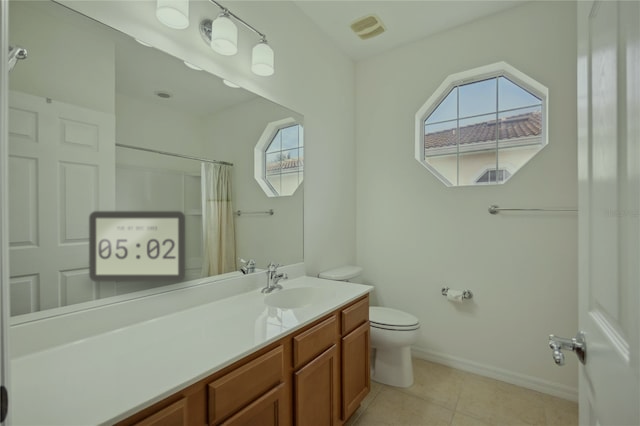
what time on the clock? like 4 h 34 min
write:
5 h 02 min
